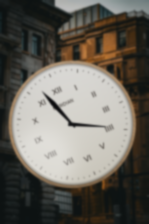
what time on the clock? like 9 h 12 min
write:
3 h 57 min
